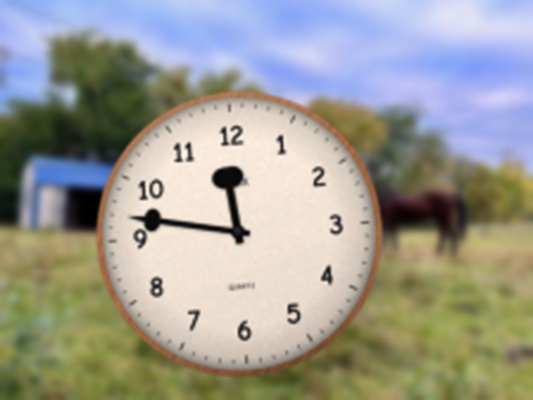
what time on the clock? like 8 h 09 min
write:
11 h 47 min
